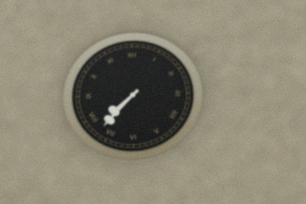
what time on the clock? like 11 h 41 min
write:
7 h 37 min
